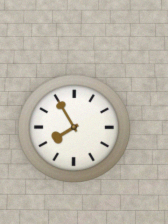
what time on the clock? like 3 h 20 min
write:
7 h 55 min
